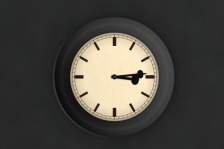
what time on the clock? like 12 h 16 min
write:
3 h 14 min
